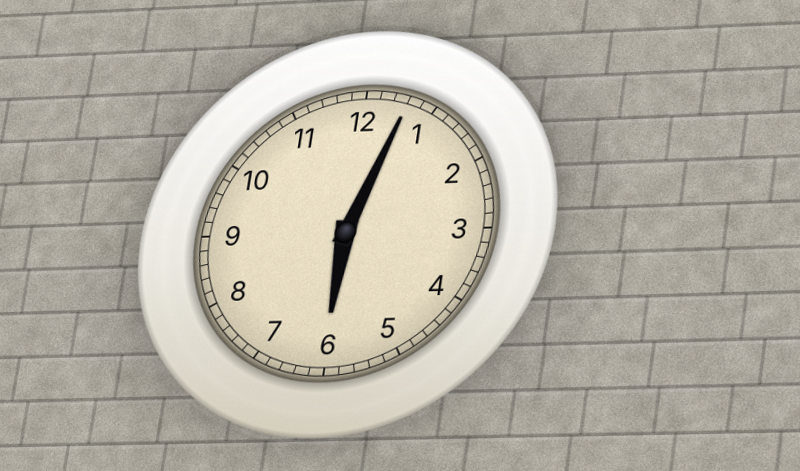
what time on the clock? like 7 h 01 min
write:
6 h 03 min
